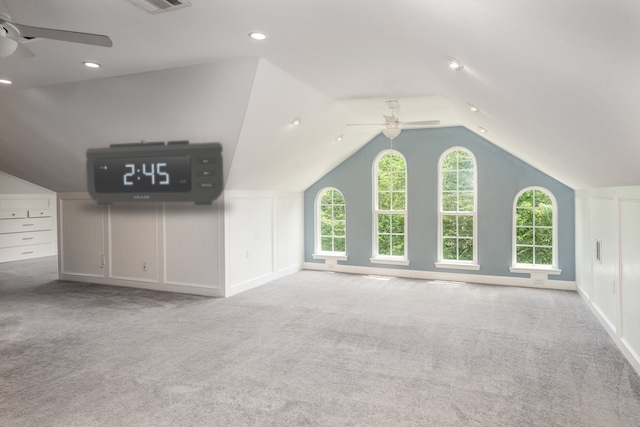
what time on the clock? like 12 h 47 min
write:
2 h 45 min
